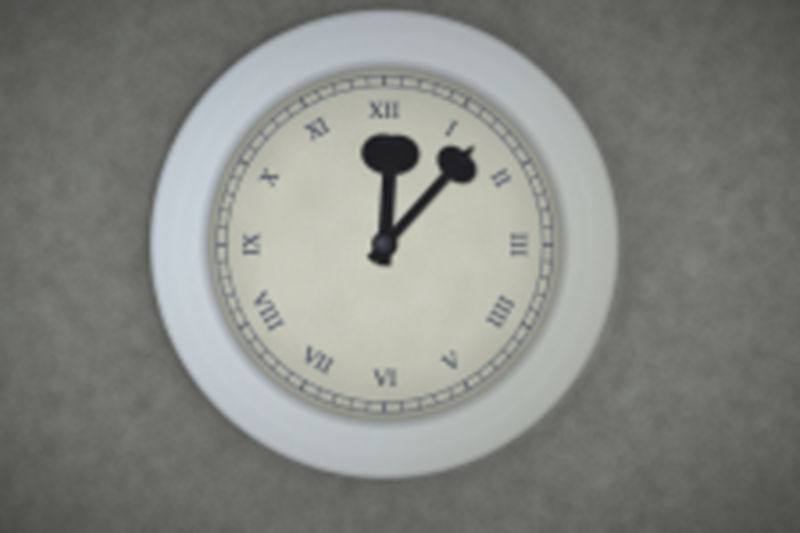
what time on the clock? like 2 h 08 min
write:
12 h 07 min
